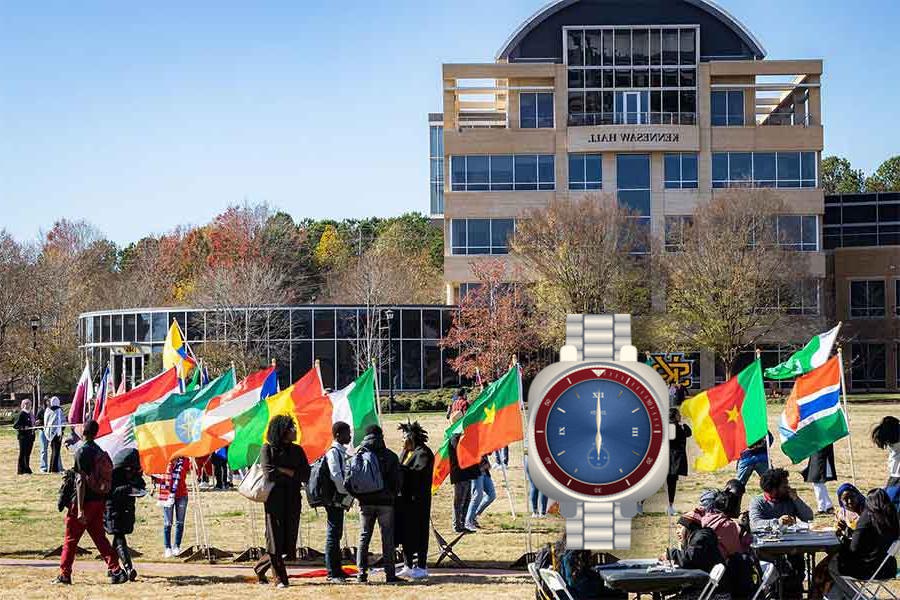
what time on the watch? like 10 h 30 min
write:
6 h 00 min
